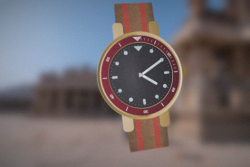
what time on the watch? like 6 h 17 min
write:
4 h 10 min
